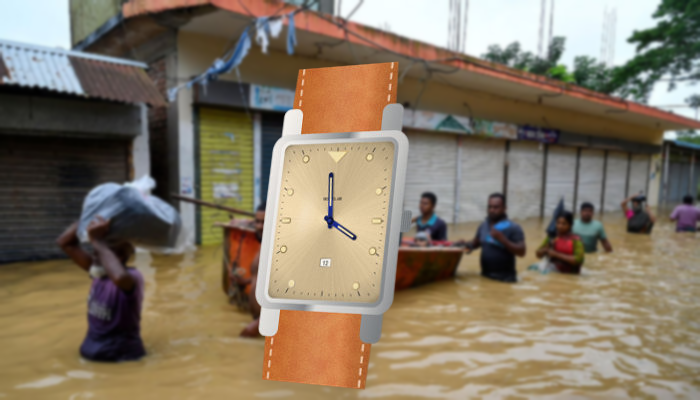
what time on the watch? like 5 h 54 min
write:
3 h 59 min
